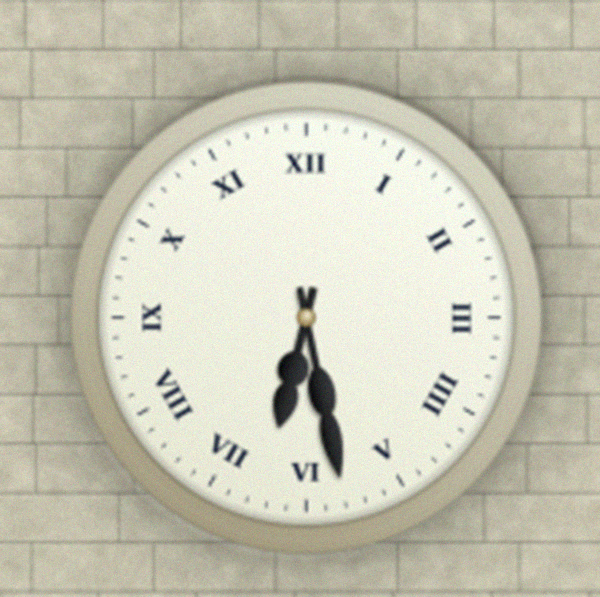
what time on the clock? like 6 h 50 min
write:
6 h 28 min
